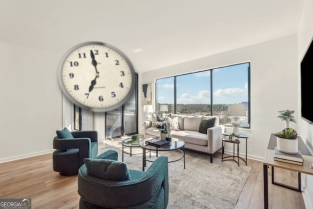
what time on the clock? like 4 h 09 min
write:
6 h 59 min
